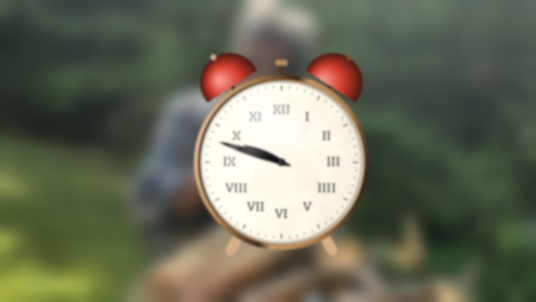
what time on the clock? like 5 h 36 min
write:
9 h 48 min
